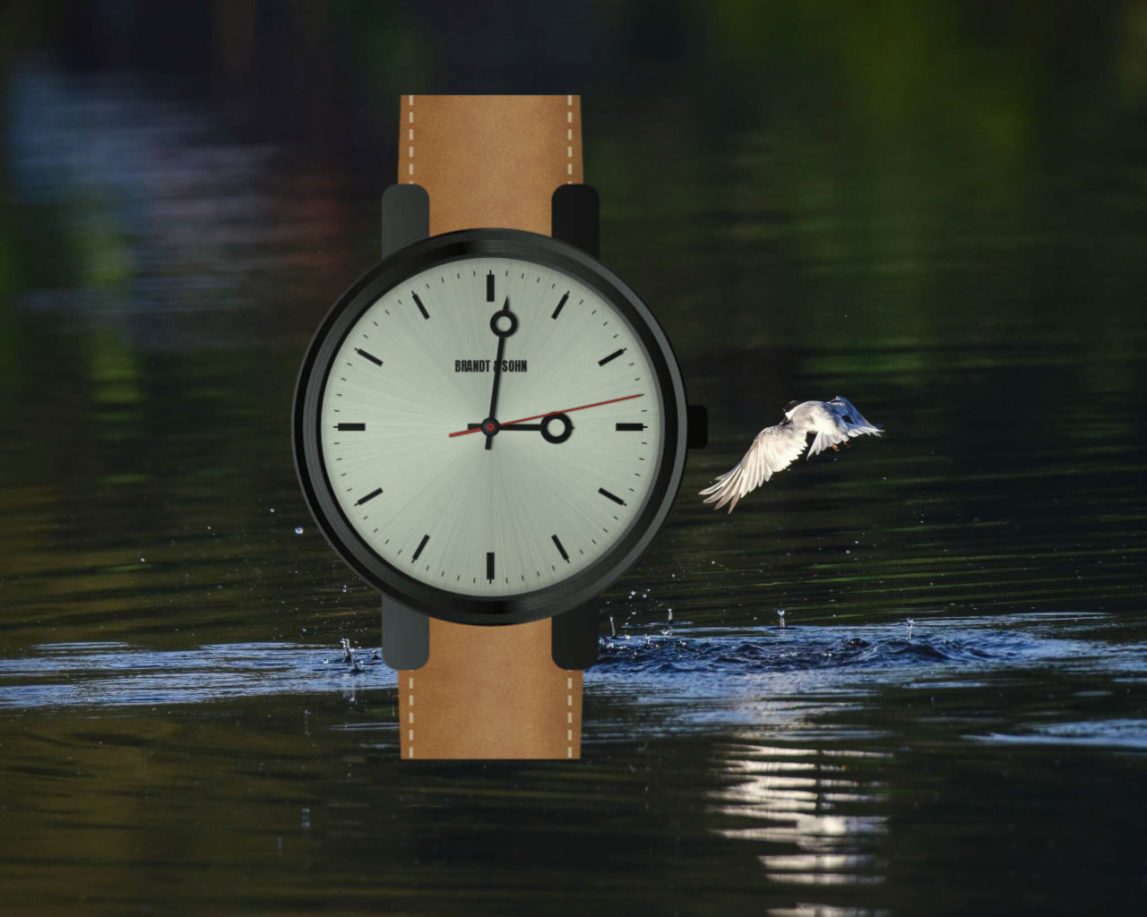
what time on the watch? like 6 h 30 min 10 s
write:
3 h 01 min 13 s
